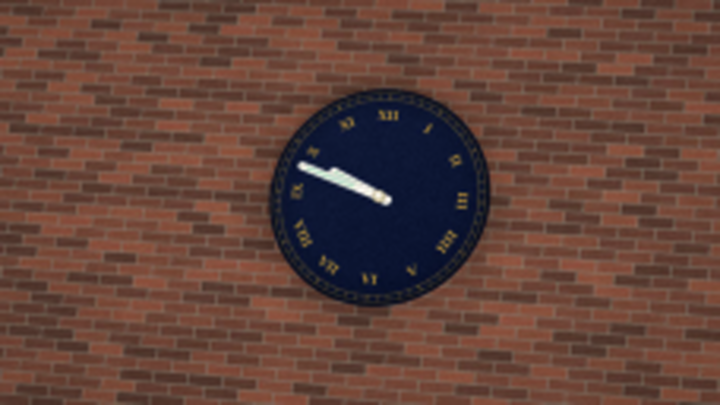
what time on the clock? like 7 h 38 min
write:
9 h 48 min
